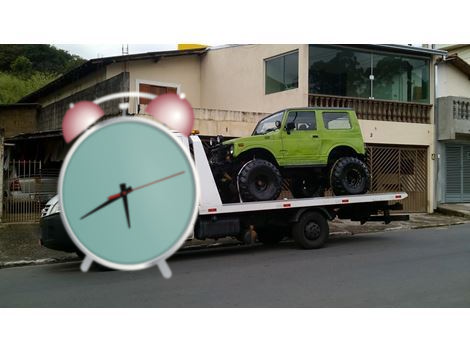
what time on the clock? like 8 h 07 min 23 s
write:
5 h 40 min 12 s
